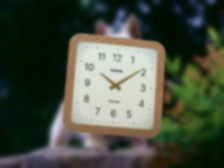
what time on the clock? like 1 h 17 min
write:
10 h 09 min
